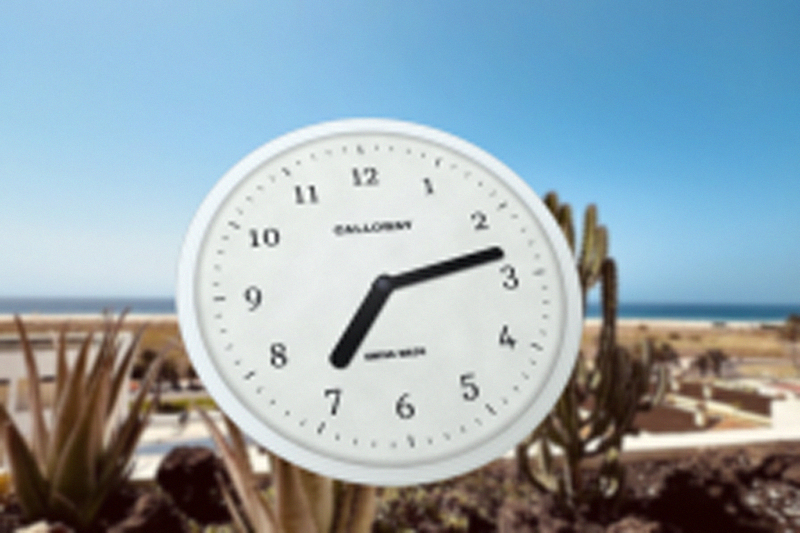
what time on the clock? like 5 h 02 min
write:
7 h 13 min
